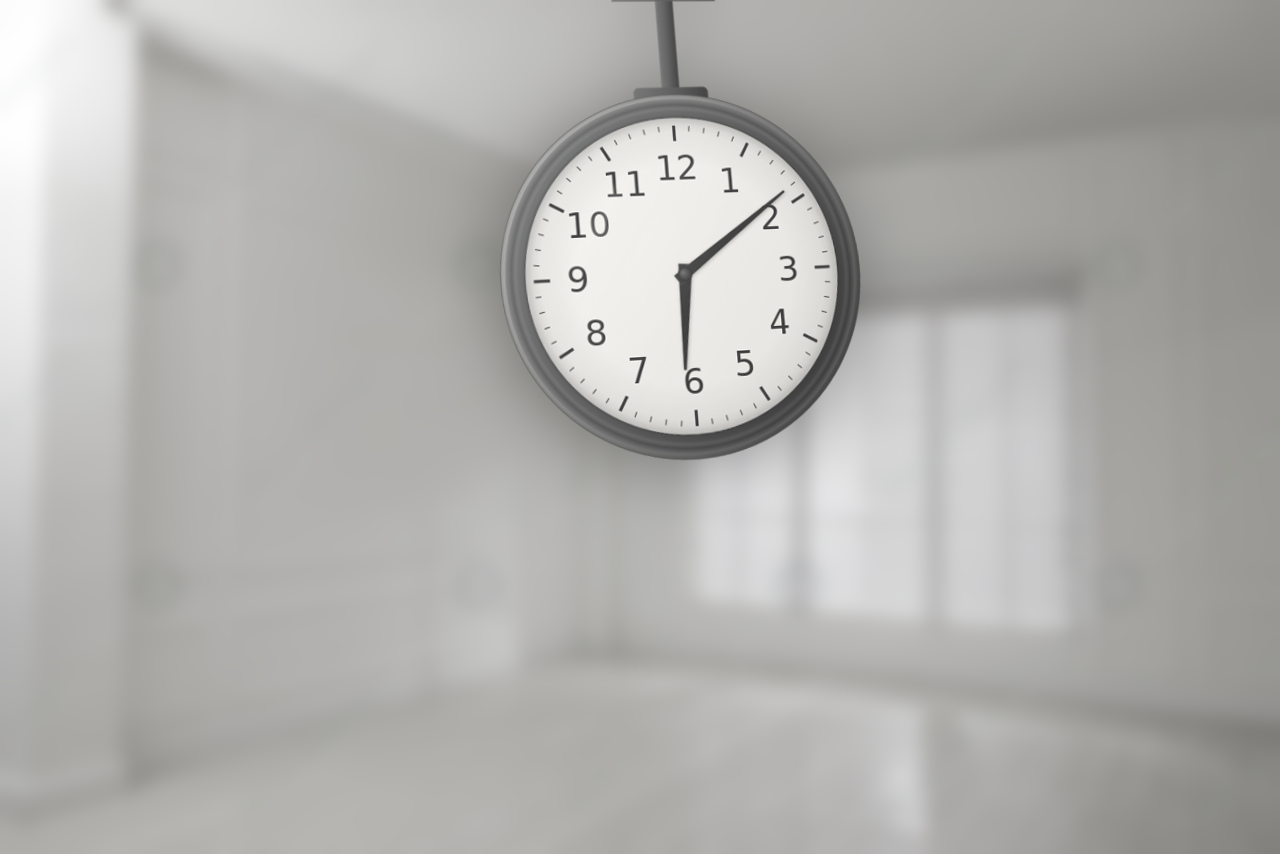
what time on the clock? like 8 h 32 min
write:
6 h 09 min
